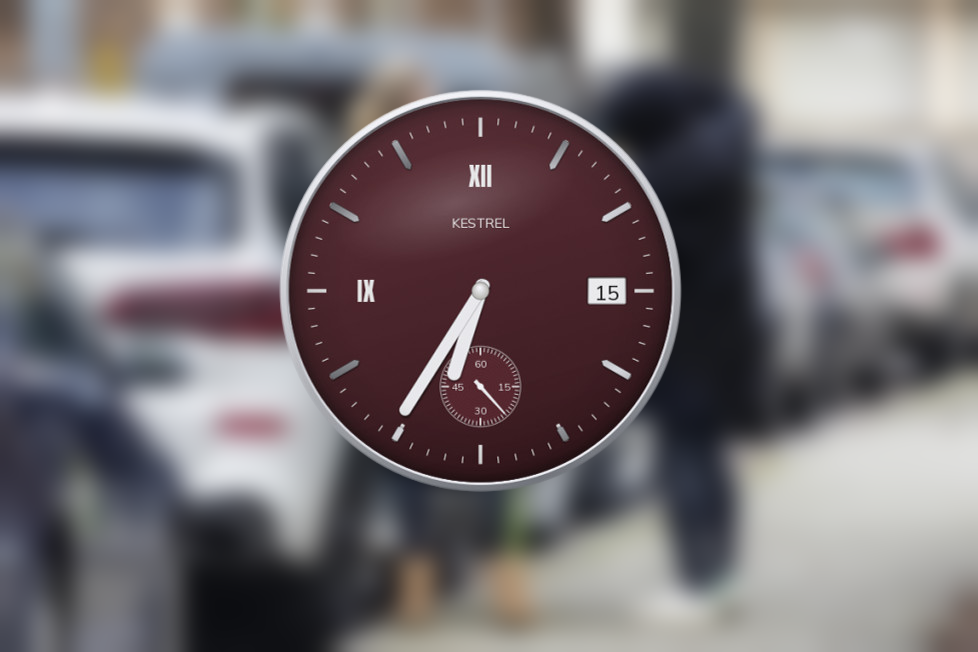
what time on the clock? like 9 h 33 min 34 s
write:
6 h 35 min 23 s
